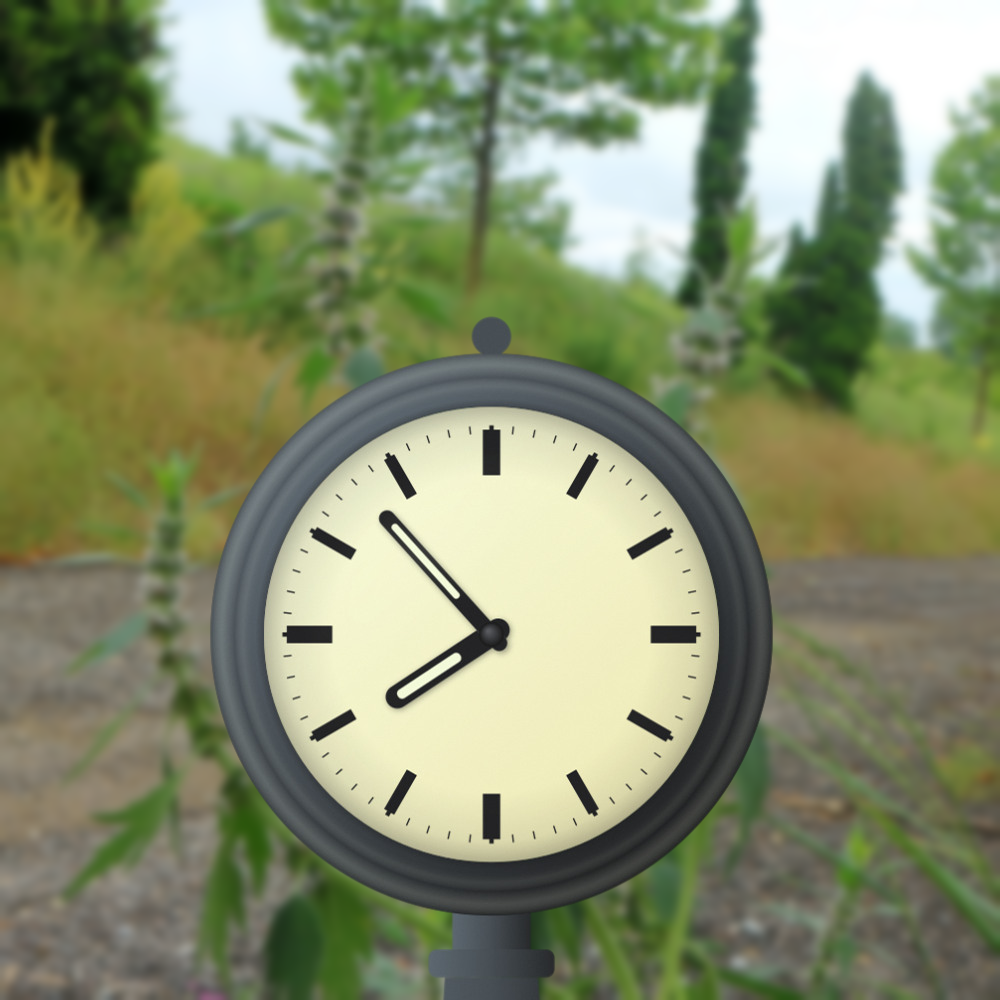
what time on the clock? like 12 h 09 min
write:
7 h 53 min
